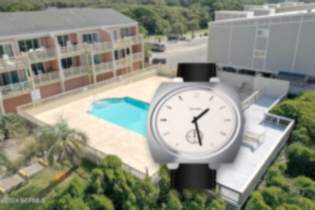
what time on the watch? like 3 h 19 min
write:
1 h 28 min
